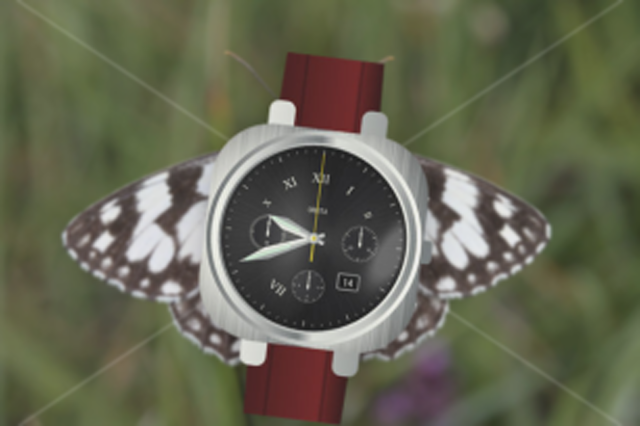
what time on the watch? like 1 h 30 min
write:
9 h 41 min
